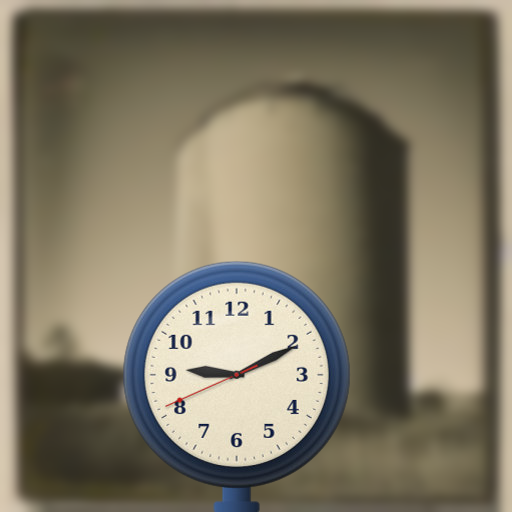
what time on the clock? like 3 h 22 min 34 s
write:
9 h 10 min 41 s
